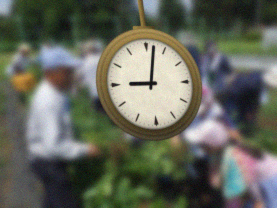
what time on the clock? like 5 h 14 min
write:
9 h 02 min
